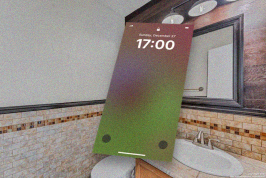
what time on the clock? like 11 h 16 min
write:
17 h 00 min
